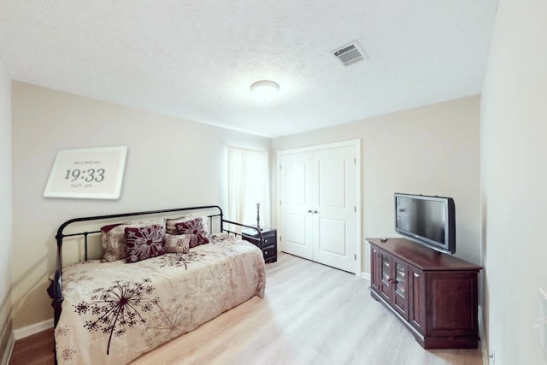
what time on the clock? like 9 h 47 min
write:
19 h 33 min
